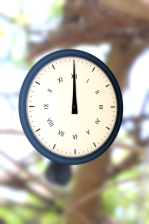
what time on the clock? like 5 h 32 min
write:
12 h 00 min
